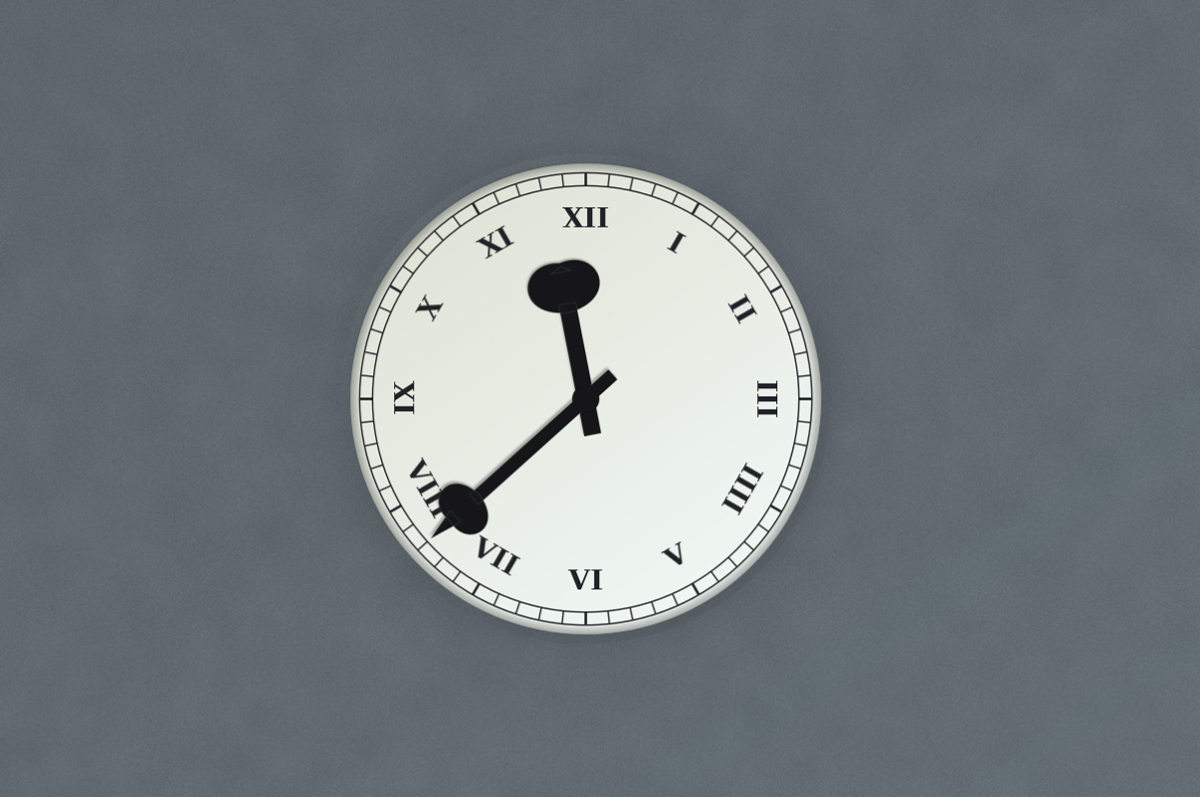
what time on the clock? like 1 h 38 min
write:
11 h 38 min
